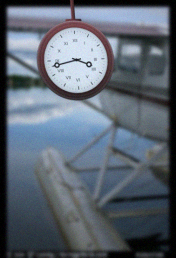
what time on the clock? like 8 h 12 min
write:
3 h 43 min
